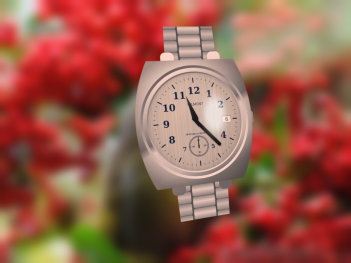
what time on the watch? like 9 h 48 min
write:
11 h 23 min
